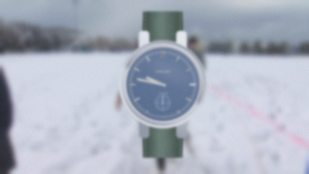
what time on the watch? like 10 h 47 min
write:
9 h 47 min
